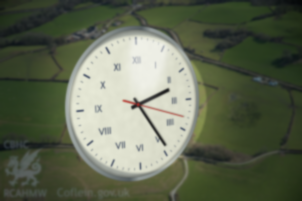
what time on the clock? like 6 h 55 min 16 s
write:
2 h 24 min 18 s
